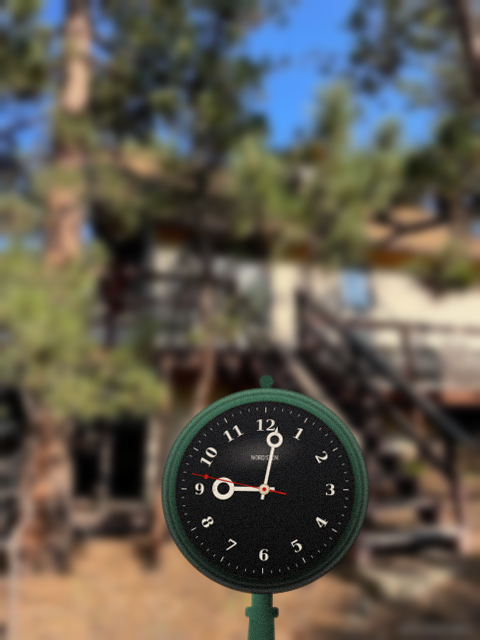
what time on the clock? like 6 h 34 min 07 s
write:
9 h 01 min 47 s
